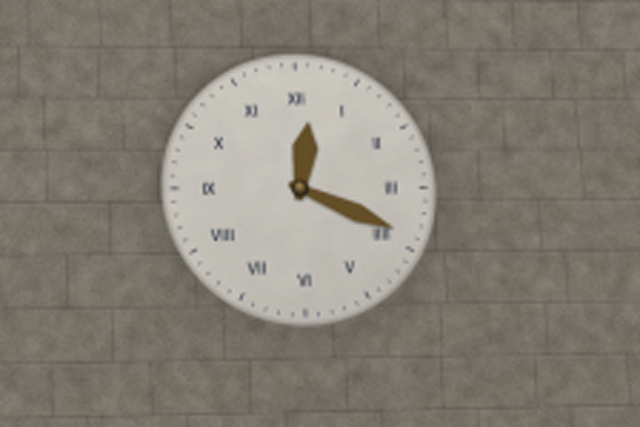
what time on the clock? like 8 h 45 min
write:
12 h 19 min
